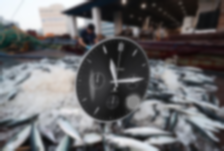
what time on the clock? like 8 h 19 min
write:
11 h 14 min
